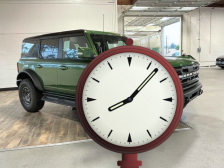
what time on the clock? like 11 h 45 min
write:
8 h 07 min
